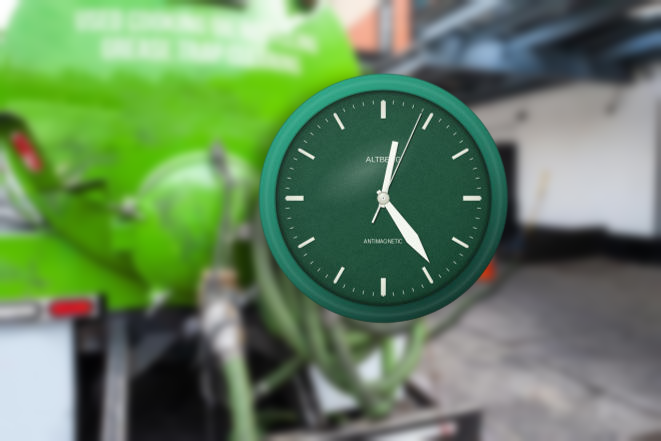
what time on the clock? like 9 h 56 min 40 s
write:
12 h 24 min 04 s
